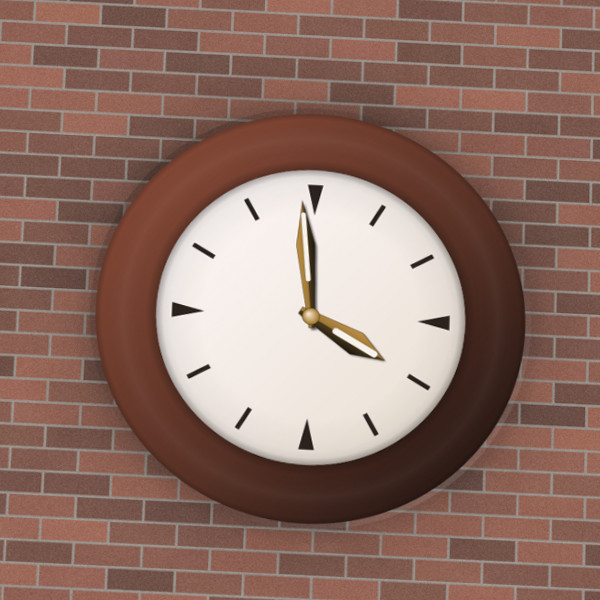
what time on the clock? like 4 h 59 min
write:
3 h 59 min
